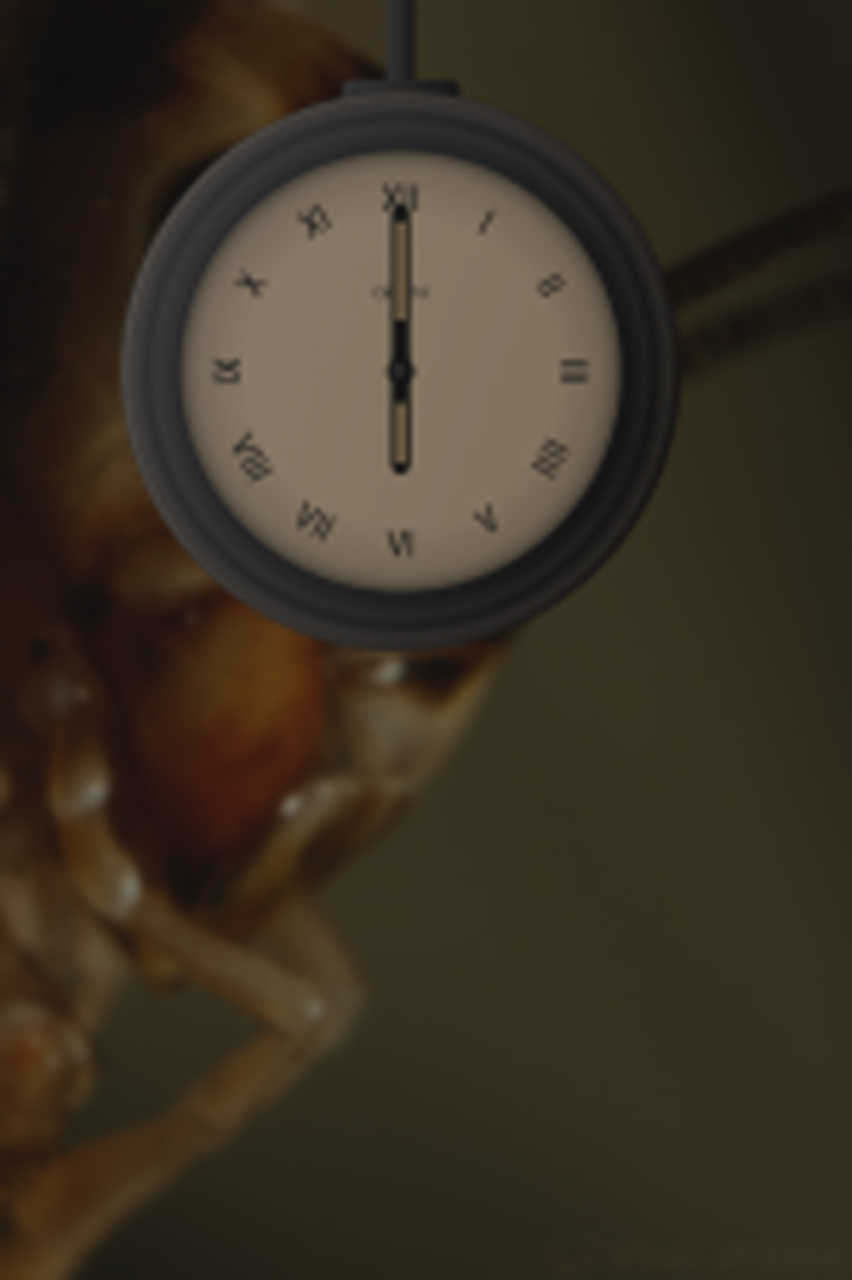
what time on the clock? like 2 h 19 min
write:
6 h 00 min
